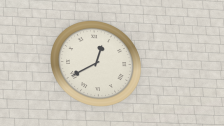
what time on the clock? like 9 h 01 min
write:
12 h 40 min
